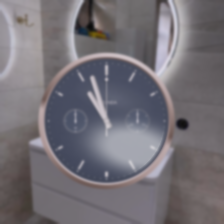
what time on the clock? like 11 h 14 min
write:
10 h 57 min
